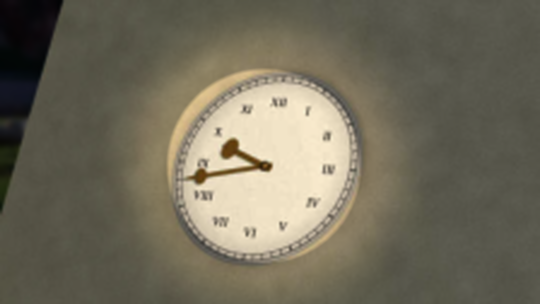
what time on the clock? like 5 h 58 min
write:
9 h 43 min
